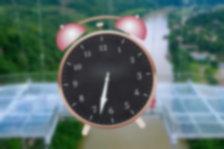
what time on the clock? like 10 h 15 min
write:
6 h 33 min
